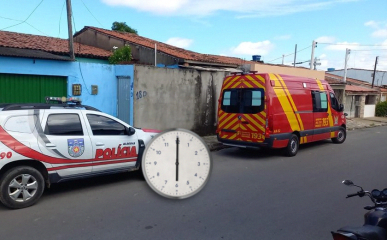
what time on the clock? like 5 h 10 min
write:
6 h 00 min
